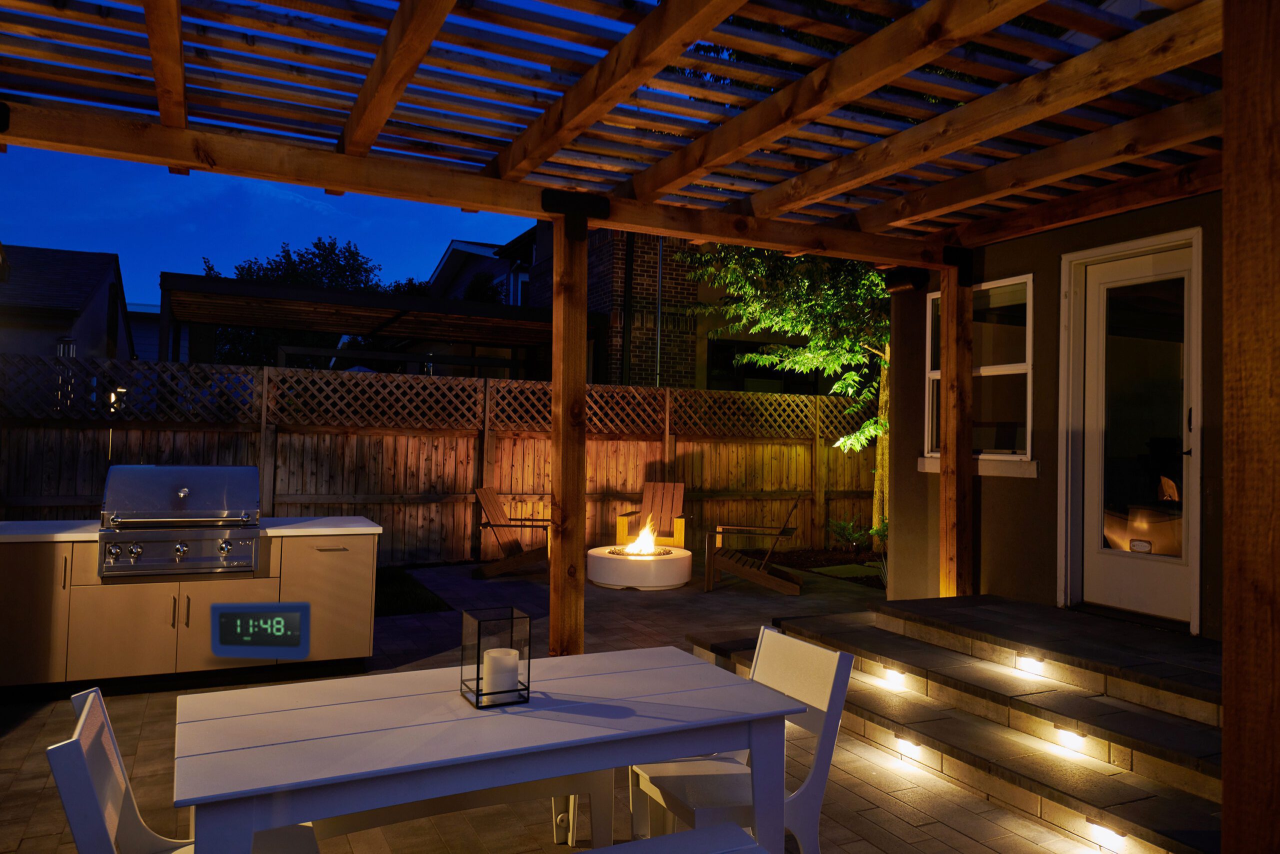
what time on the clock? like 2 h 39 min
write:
11 h 48 min
